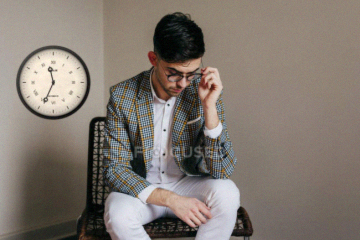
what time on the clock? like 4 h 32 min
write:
11 h 34 min
